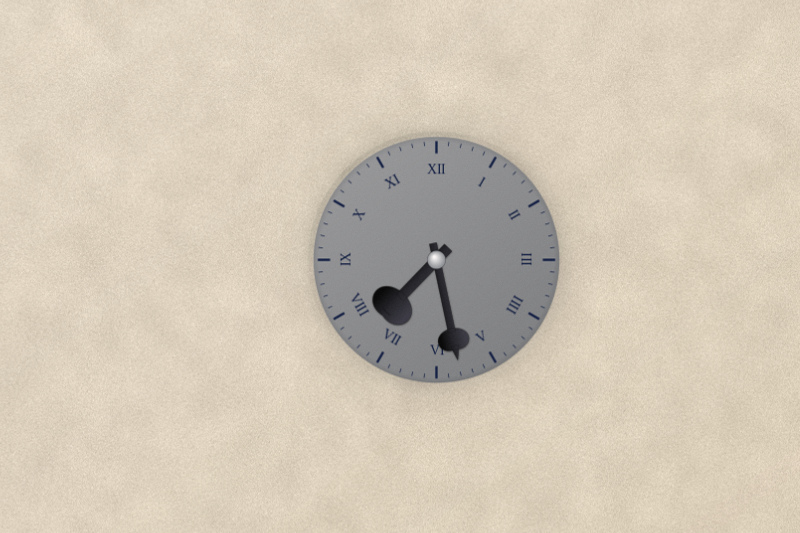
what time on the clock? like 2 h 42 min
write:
7 h 28 min
